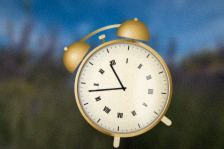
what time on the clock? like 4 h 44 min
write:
11 h 48 min
